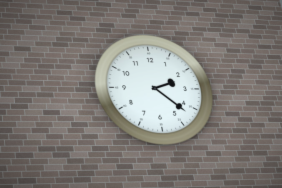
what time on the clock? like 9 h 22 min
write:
2 h 22 min
